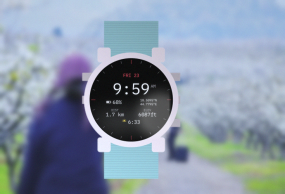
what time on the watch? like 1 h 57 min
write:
9 h 59 min
